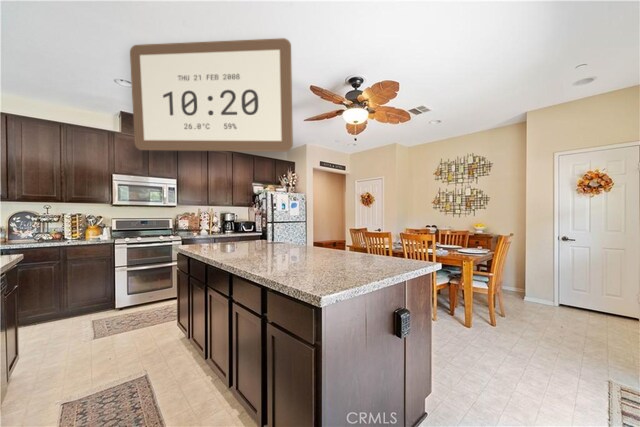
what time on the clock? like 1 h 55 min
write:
10 h 20 min
